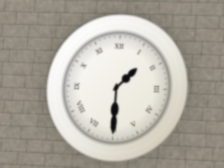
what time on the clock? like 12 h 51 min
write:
1 h 30 min
